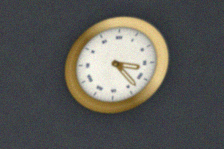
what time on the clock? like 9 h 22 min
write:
3 h 23 min
